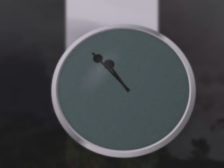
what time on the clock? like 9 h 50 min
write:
10 h 53 min
